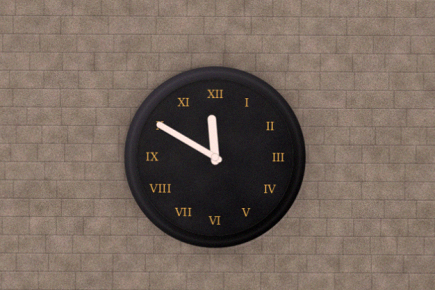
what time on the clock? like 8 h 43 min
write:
11 h 50 min
